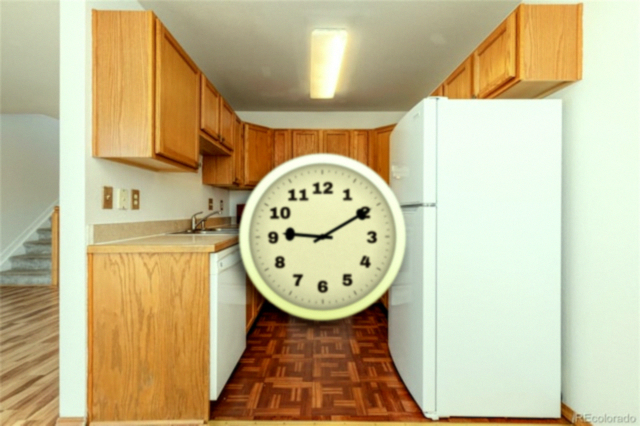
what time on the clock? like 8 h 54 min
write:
9 h 10 min
